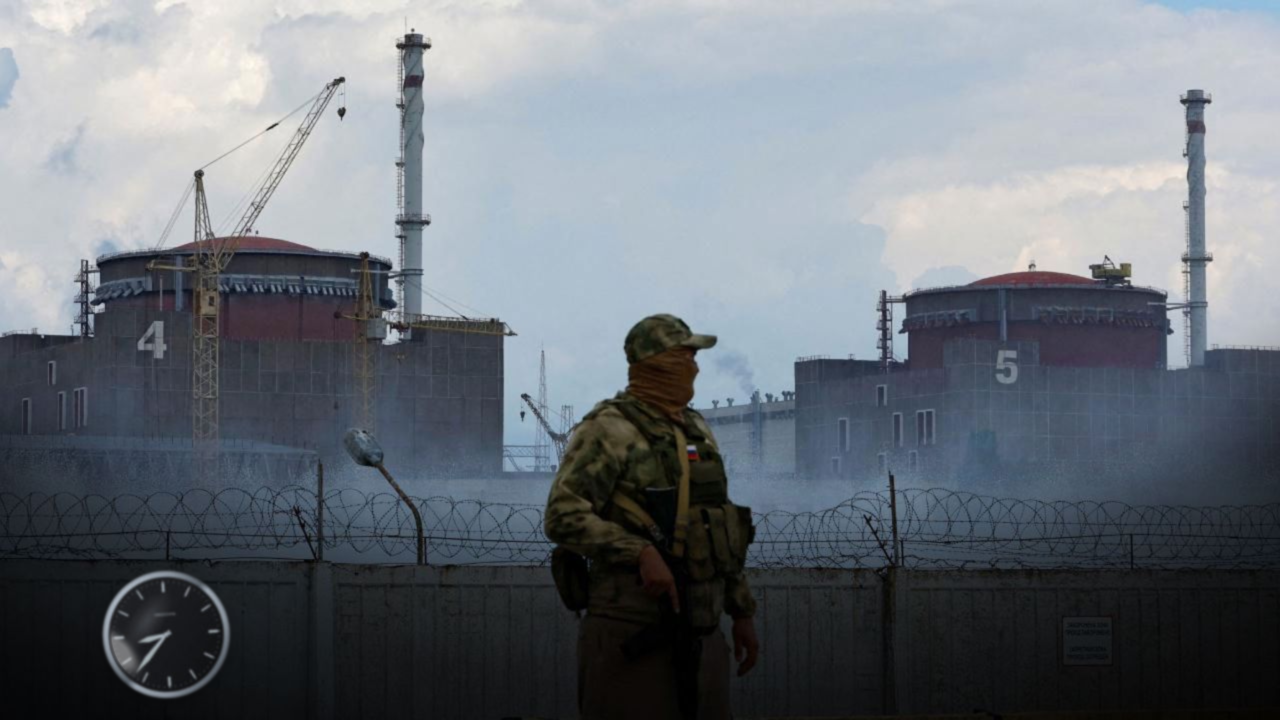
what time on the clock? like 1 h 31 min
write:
8 h 37 min
